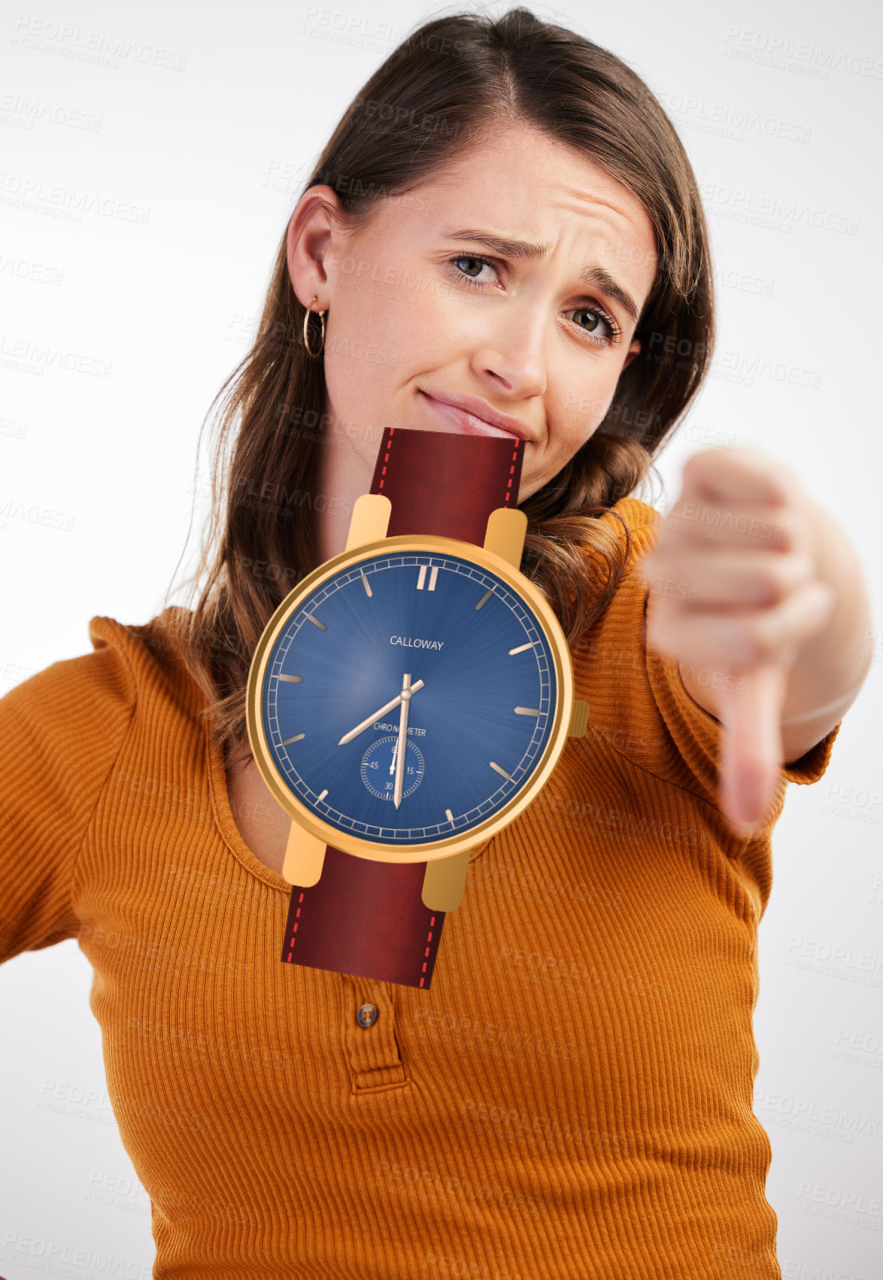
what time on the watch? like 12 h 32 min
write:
7 h 29 min
